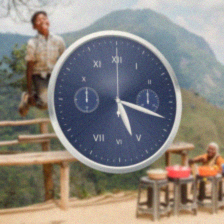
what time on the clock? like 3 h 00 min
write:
5 h 18 min
